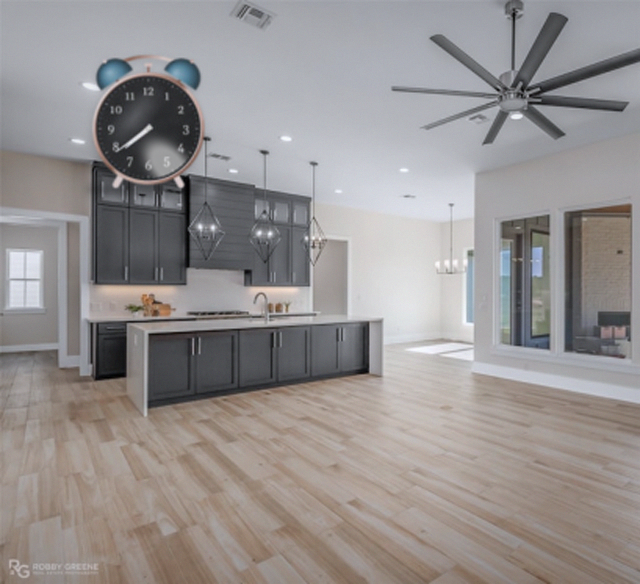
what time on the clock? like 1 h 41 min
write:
7 h 39 min
